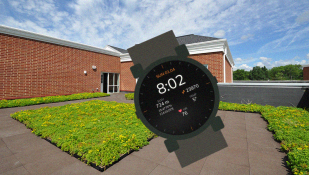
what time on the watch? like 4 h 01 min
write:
8 h 02 min
